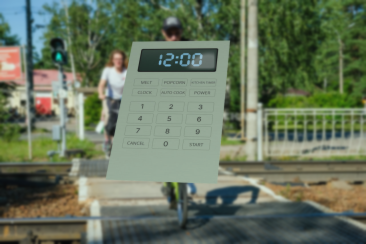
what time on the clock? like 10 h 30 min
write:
12 h 00 min
